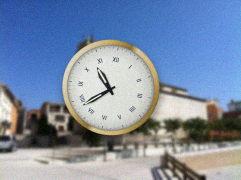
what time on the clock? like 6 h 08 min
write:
10 h 38 min
